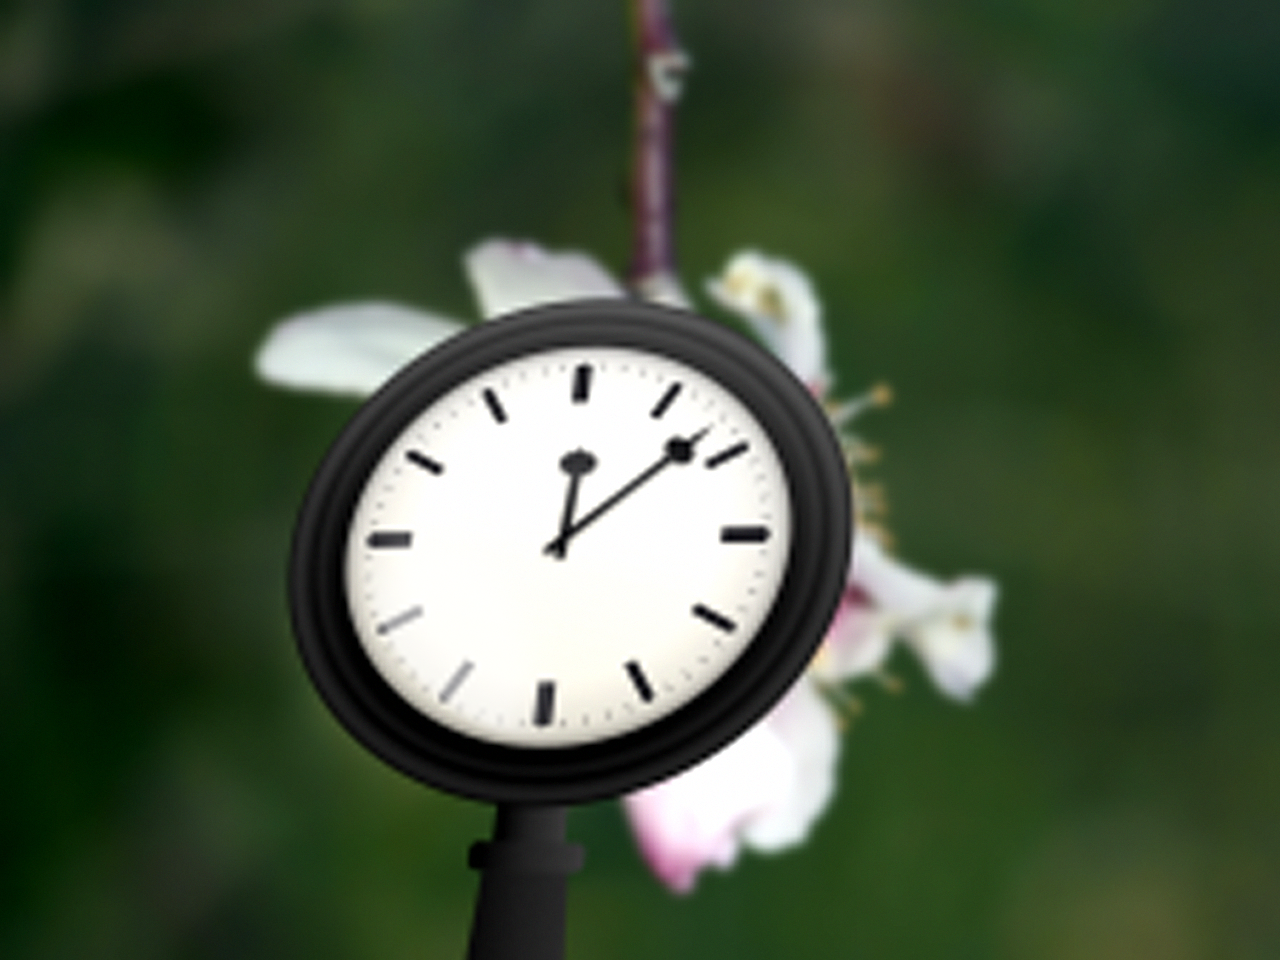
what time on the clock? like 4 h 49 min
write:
12 h 08 min
